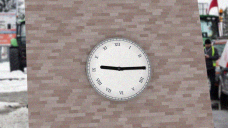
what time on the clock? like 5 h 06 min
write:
9 h 15 min
